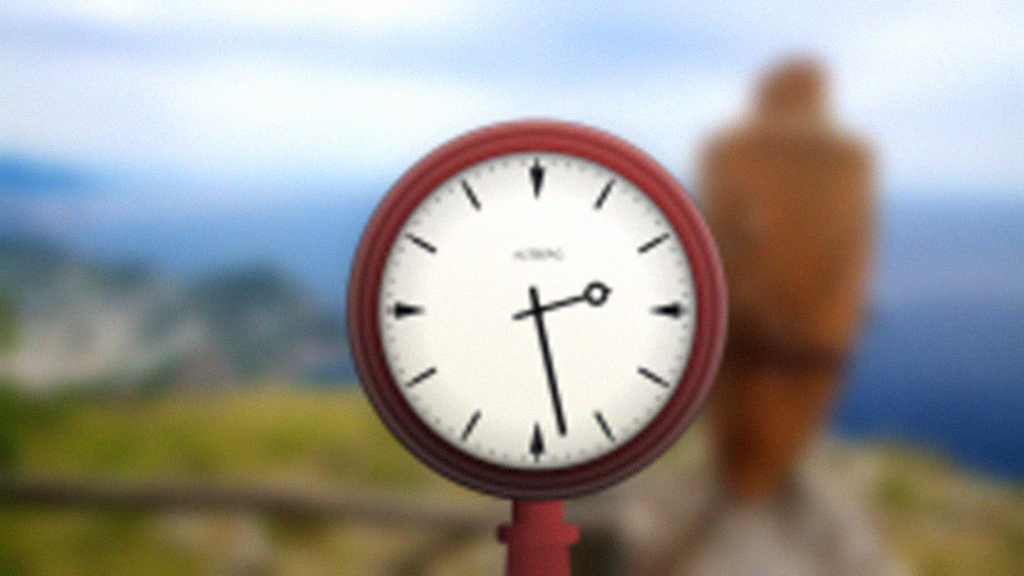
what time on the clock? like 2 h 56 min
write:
2 h 28 min
